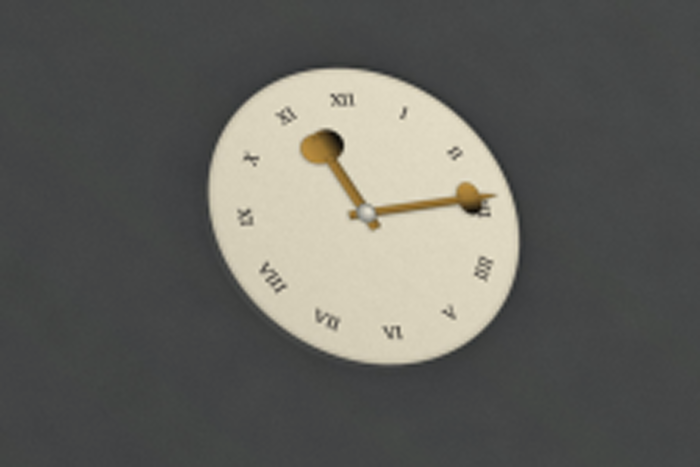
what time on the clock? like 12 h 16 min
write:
11 h 14 min
